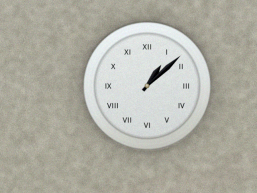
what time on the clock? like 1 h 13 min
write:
1 h 08 min
